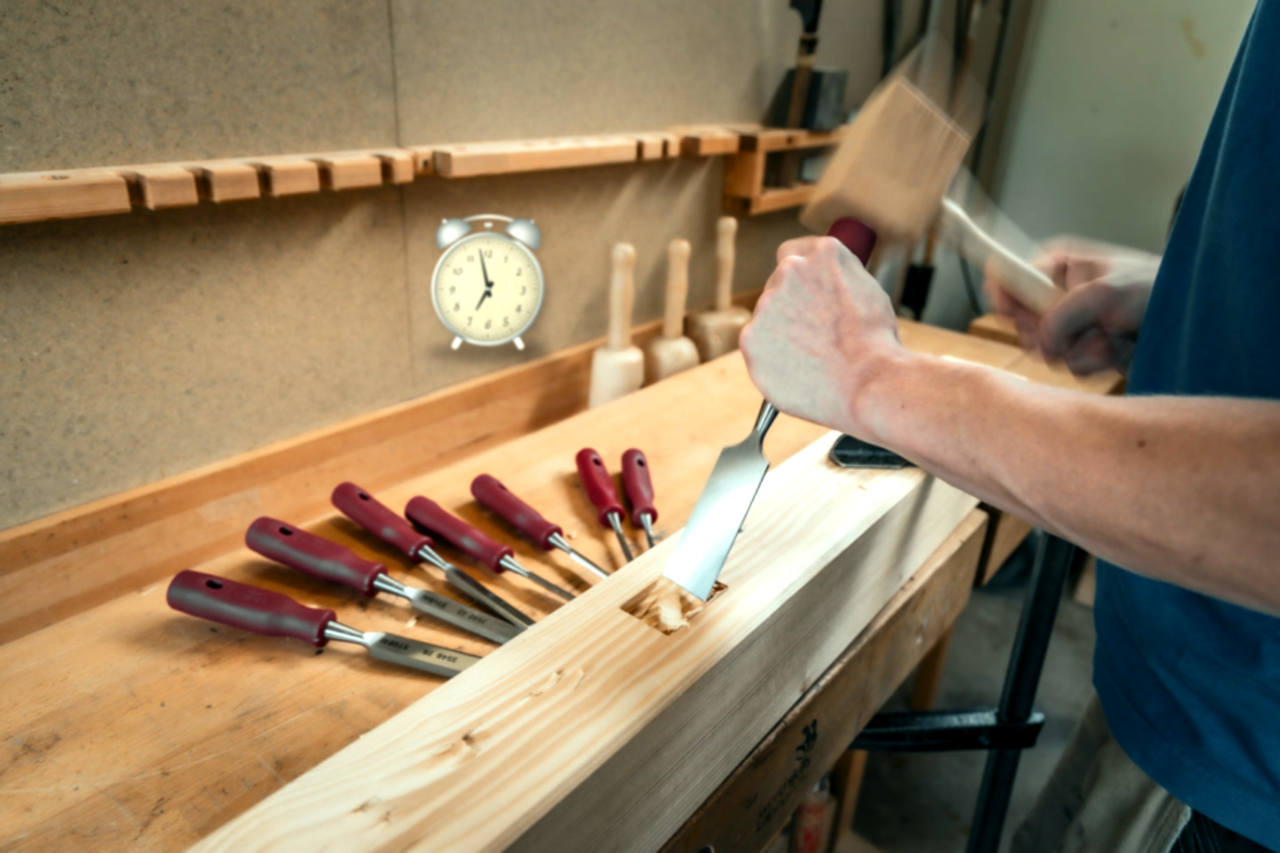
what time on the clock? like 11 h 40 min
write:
6 h 58 min
